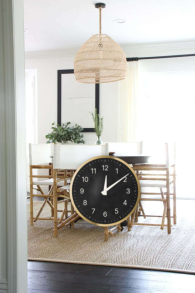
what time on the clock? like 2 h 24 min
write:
12 h 09 min
